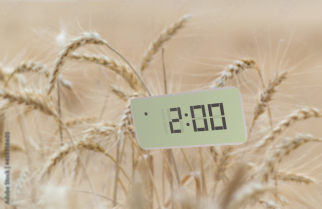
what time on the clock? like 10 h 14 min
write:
2 h 00 min
